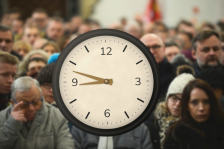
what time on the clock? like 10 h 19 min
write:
8 h 48 min
